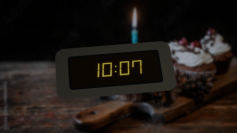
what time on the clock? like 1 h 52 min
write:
10 h 07 min
